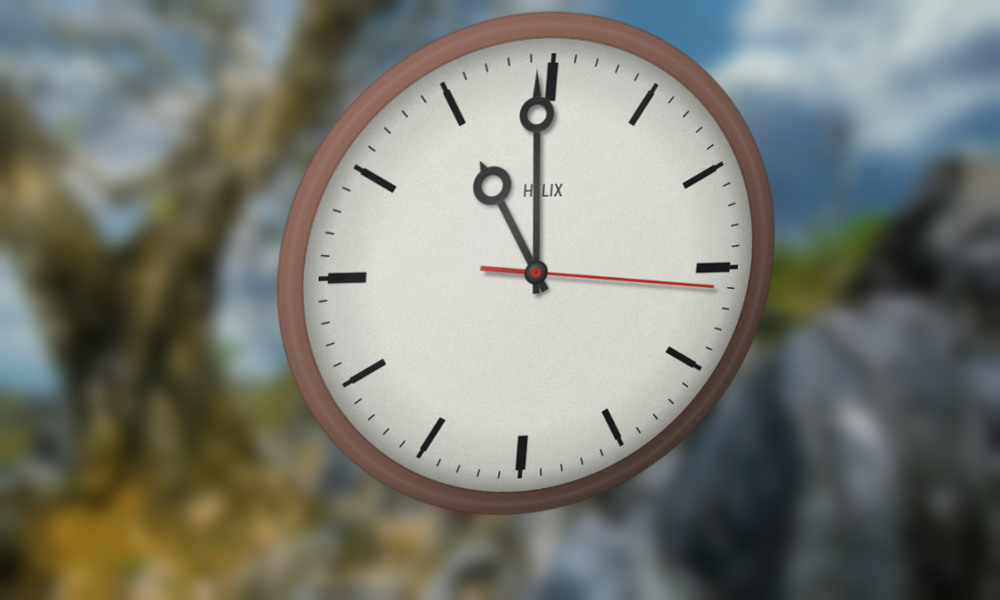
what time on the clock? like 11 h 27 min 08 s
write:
10 h 59 min 16 s
